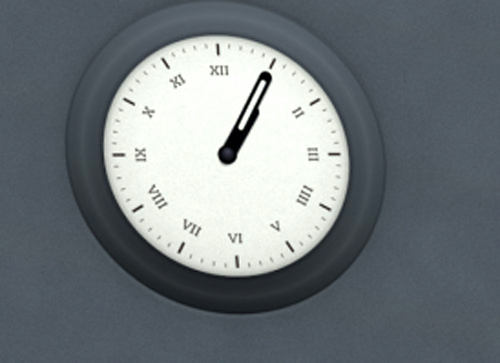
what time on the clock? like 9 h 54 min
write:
1 h 05 min
